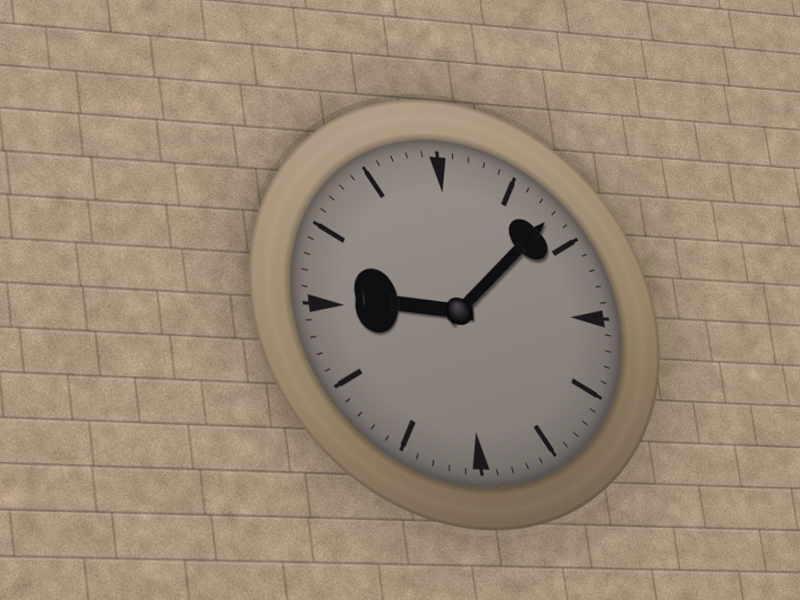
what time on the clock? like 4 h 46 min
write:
9 h 08 min
